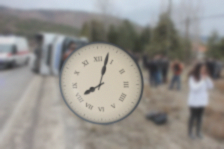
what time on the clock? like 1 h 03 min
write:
8 h 03 min
